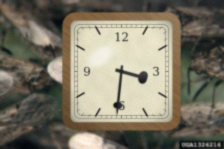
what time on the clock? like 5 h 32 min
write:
3 h 31 min
